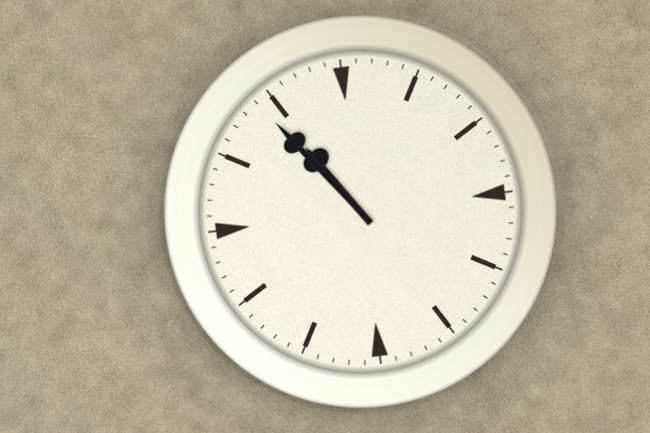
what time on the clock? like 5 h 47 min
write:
10 h 54 min
